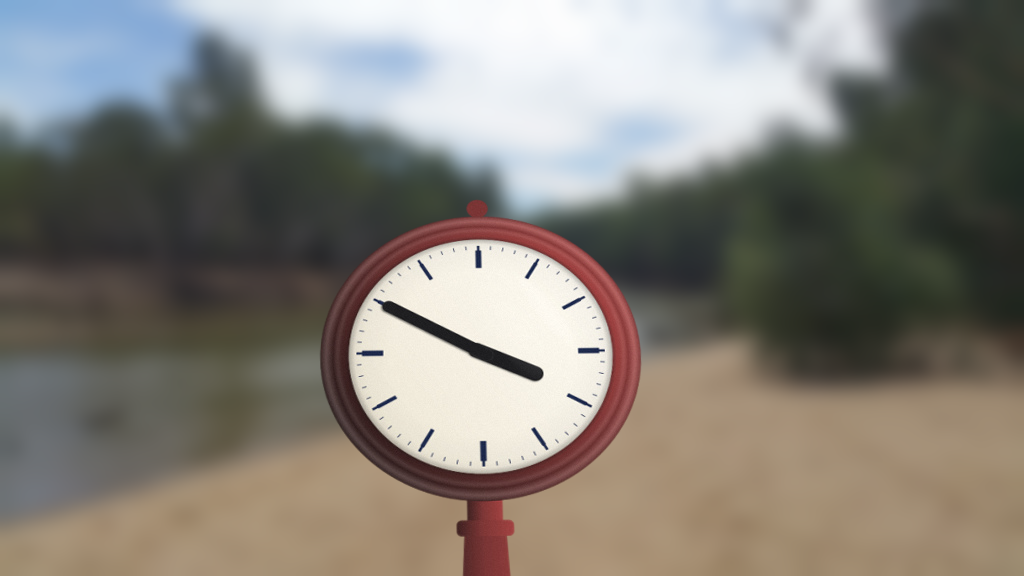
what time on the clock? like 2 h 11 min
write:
3 h 50 min
